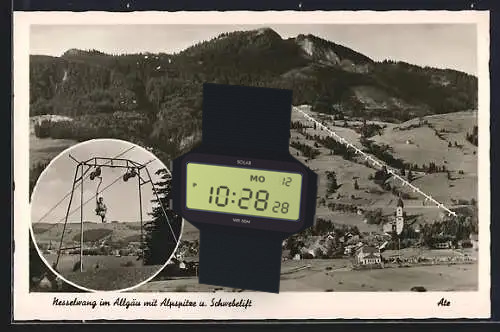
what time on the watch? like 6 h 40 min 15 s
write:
10 h 28 min 28 s
